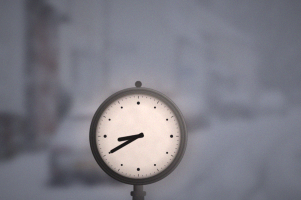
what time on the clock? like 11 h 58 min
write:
8 h 40 min
